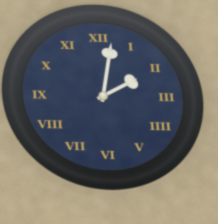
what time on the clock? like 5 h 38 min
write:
2 h 02 min
